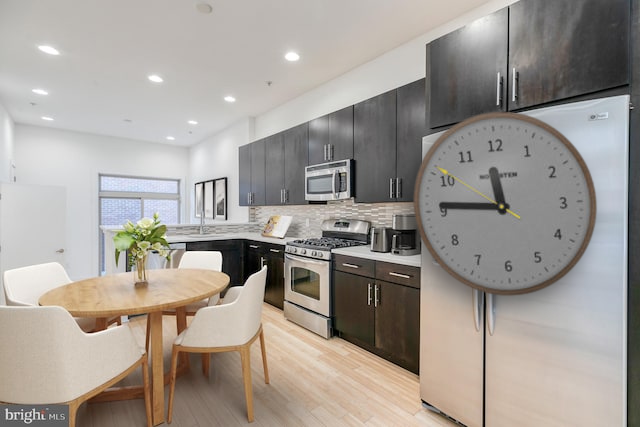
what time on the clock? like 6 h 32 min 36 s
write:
11 h 45 min 51 s
